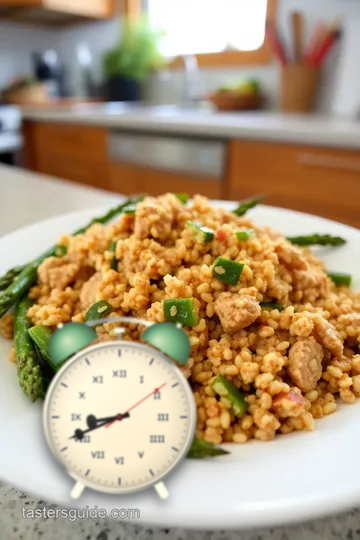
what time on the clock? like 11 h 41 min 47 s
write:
8 h 41 min 09 s
